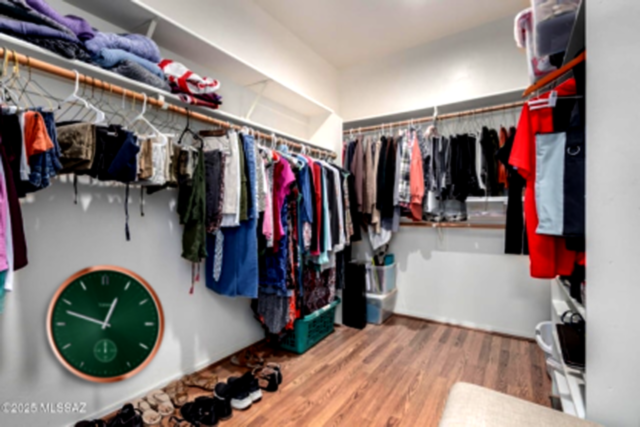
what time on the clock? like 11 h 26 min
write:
12 h 48 min
